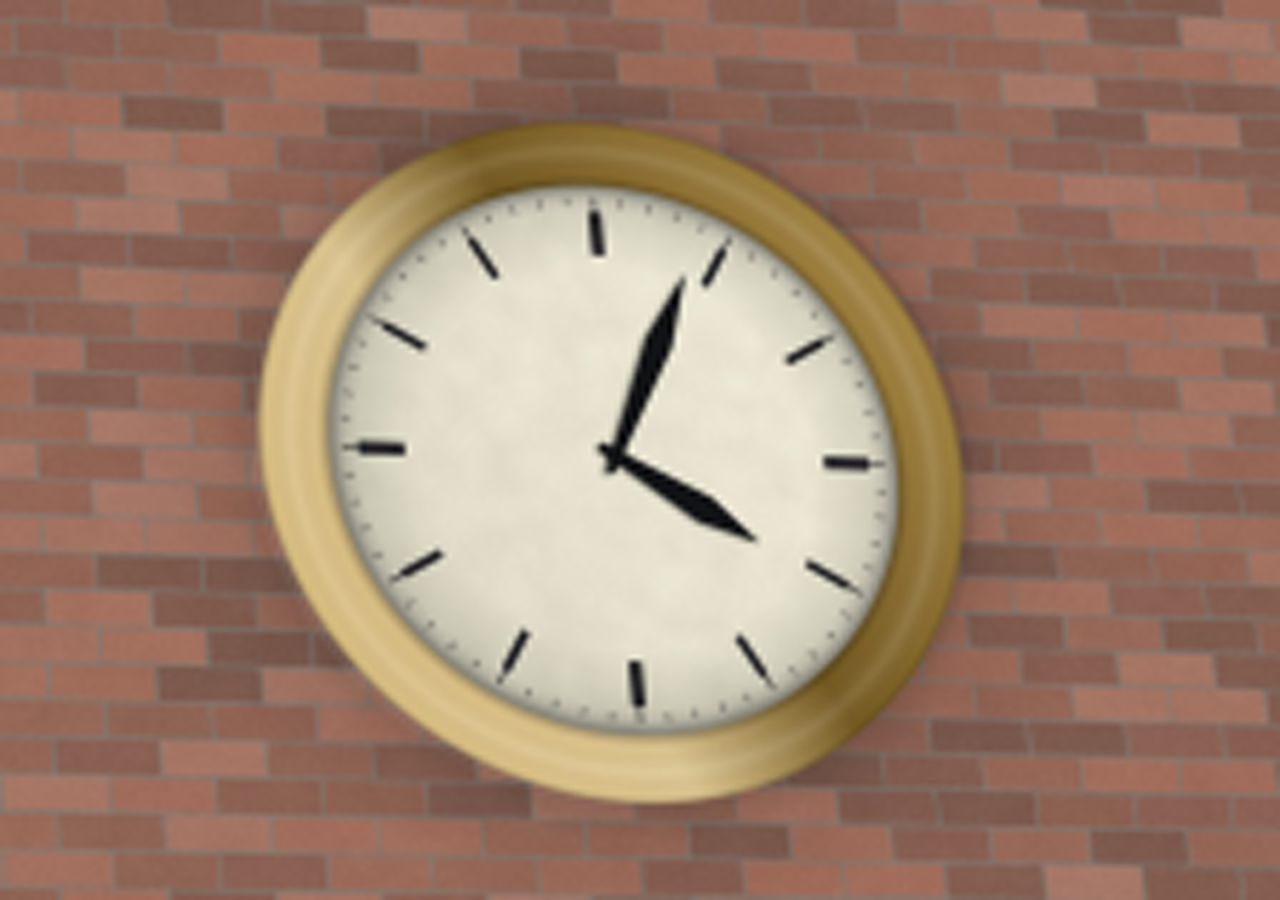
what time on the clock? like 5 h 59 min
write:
4 h 04 min
